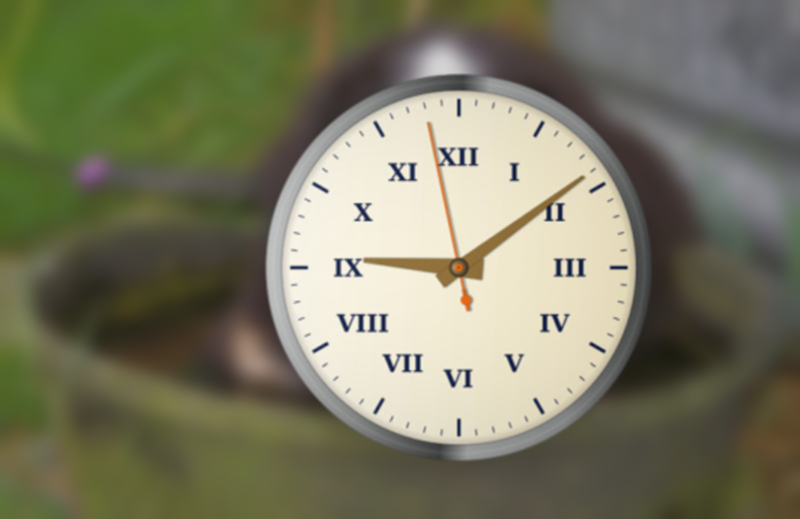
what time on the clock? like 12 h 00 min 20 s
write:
9 h 08 min 58 s
